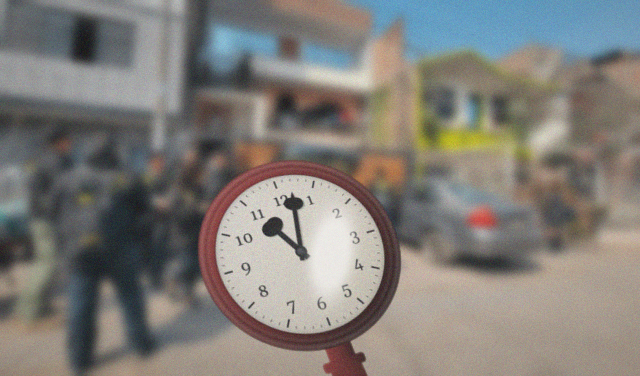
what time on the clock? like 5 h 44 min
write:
11 h 02 min
